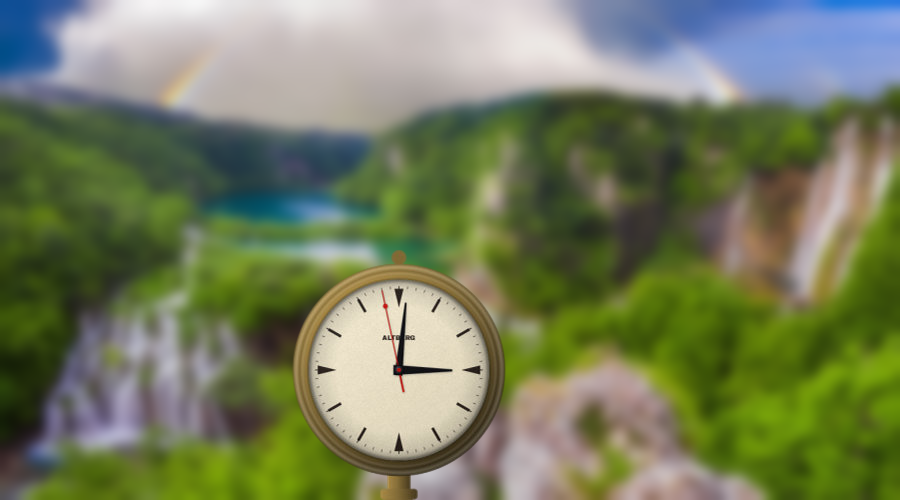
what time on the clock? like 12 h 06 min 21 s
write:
3 h 00 min 58 s
